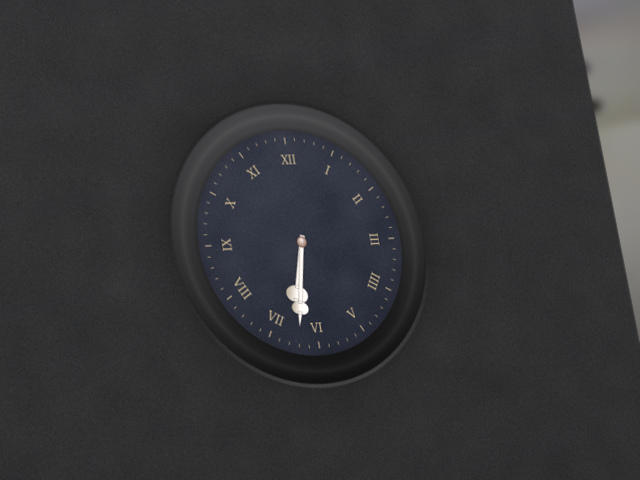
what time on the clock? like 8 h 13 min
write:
6 h 32 min
